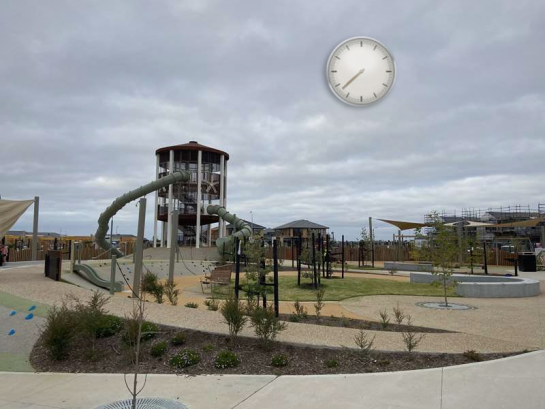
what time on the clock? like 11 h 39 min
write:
7 h 38 min
